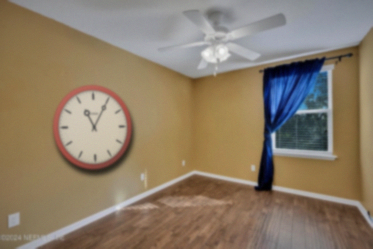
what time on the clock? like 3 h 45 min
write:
11 h 05 min
